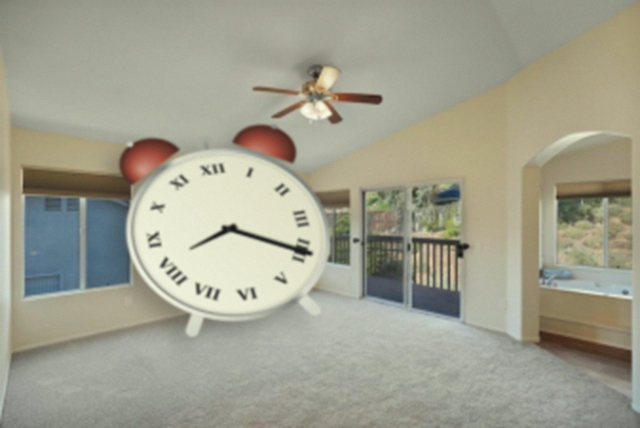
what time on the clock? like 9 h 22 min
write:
8 h 20 min
